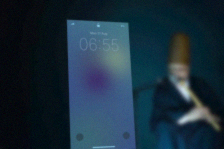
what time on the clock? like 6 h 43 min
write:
6 h 55 min
